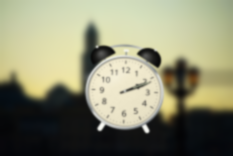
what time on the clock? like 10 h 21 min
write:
2 h 11 min
